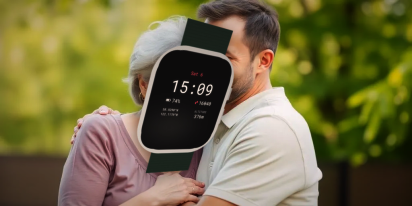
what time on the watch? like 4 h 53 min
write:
15 h 09 min
